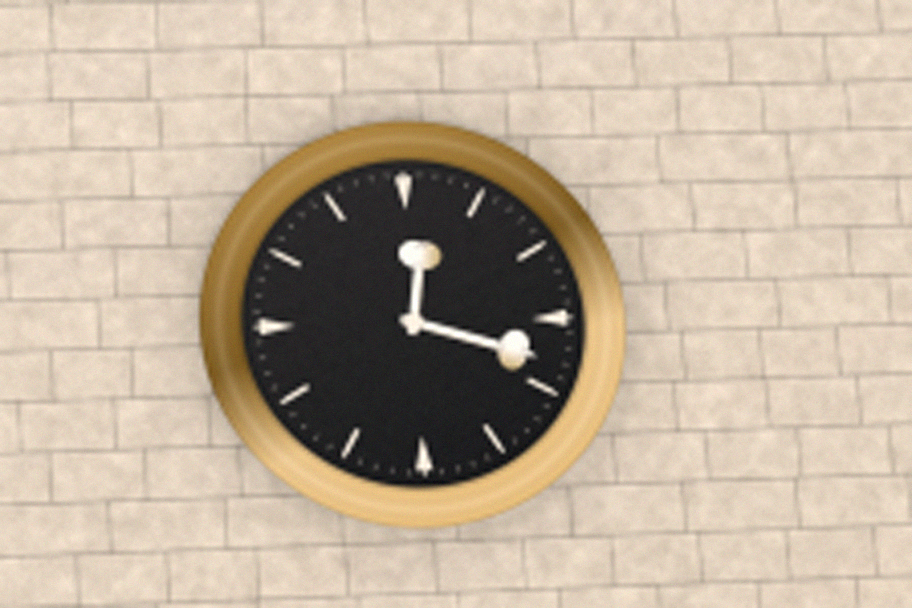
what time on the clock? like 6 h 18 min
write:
12 h 18 min
